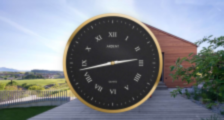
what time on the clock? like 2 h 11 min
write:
2 h 43 min
